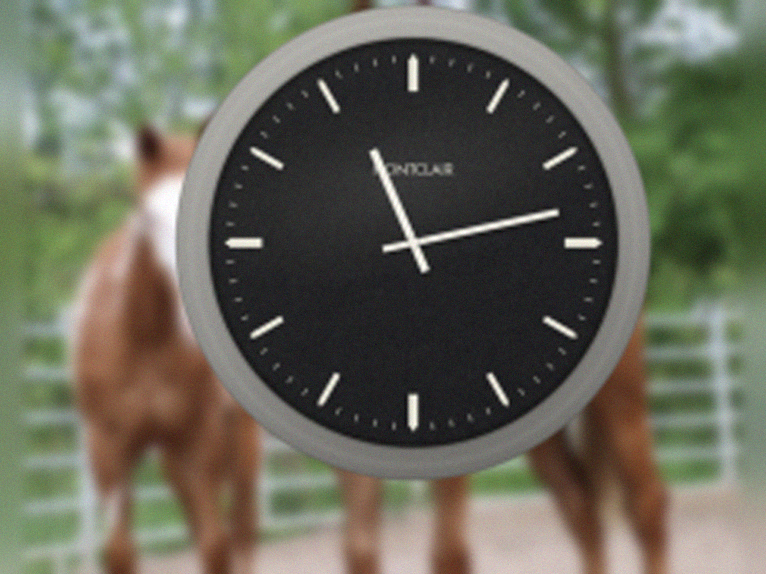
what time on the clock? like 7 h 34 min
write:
11 h 13 min
